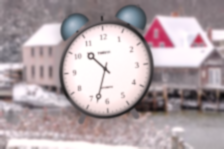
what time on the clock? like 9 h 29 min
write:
10 h 33 min
